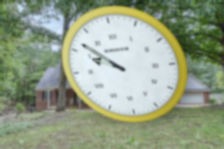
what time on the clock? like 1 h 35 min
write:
9 h 52 min
